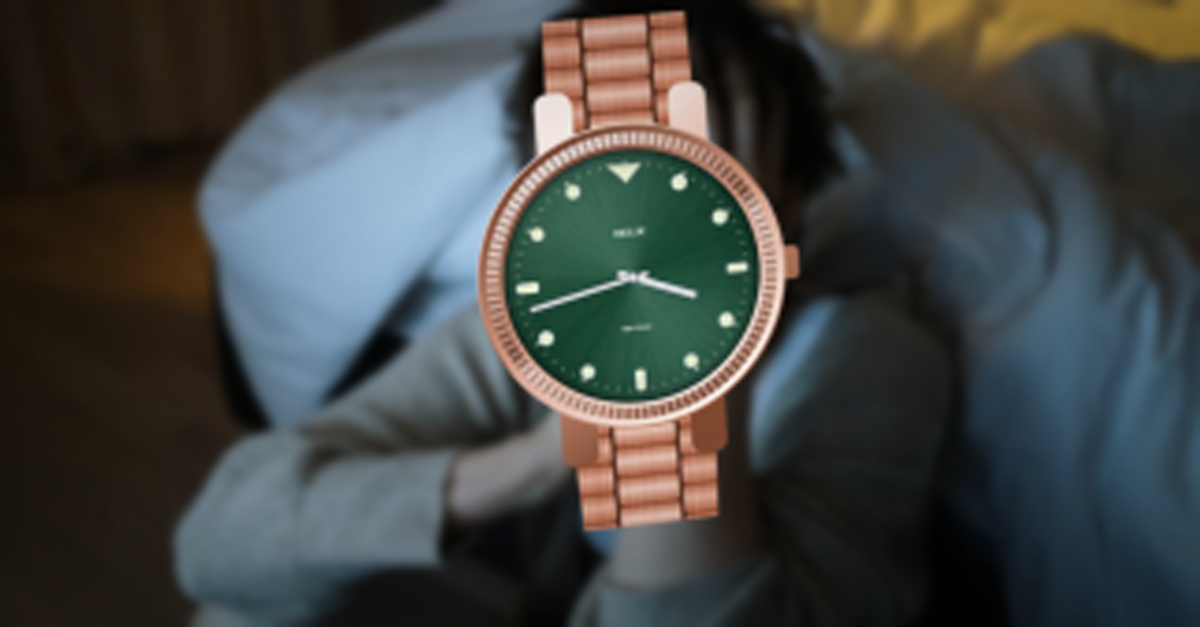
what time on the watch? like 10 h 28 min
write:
3 h 43 min
